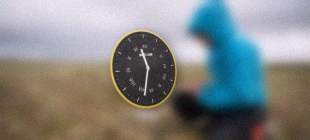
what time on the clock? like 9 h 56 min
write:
11 h 33 min
